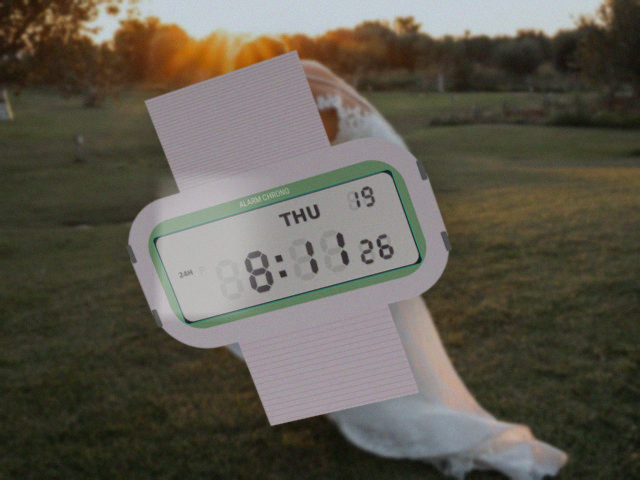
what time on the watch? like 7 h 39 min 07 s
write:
8 h 11 min 26 s
